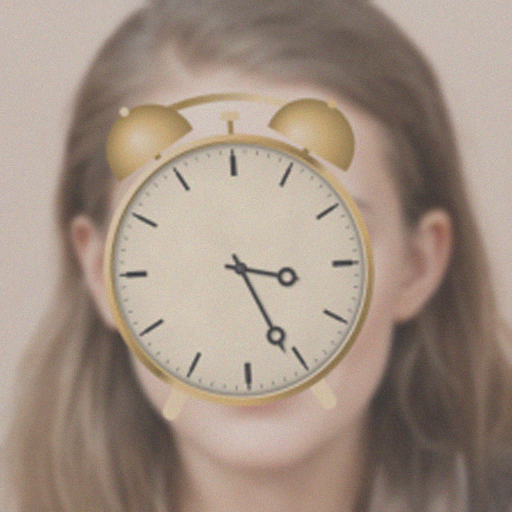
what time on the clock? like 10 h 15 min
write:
3 h 26 min
